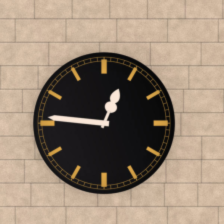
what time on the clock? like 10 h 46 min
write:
12 h 46 min
